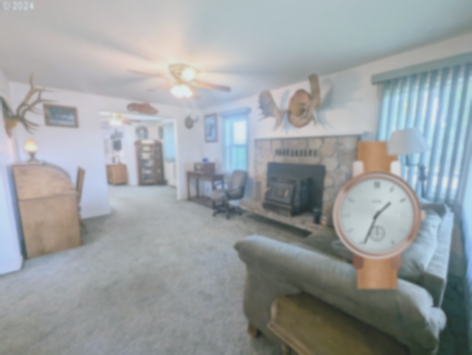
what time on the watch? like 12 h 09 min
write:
1 h 34 min
